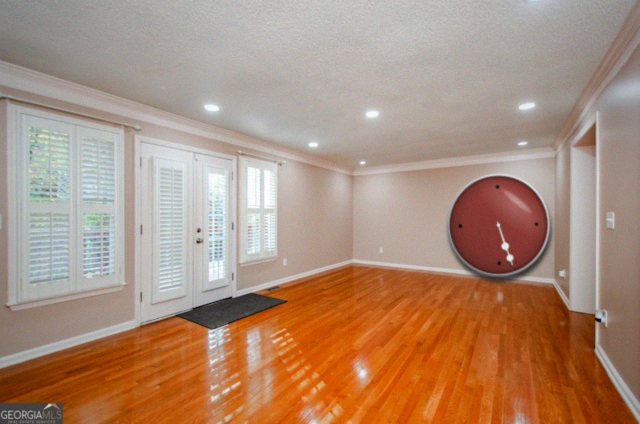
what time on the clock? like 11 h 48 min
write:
5 h 27 min
